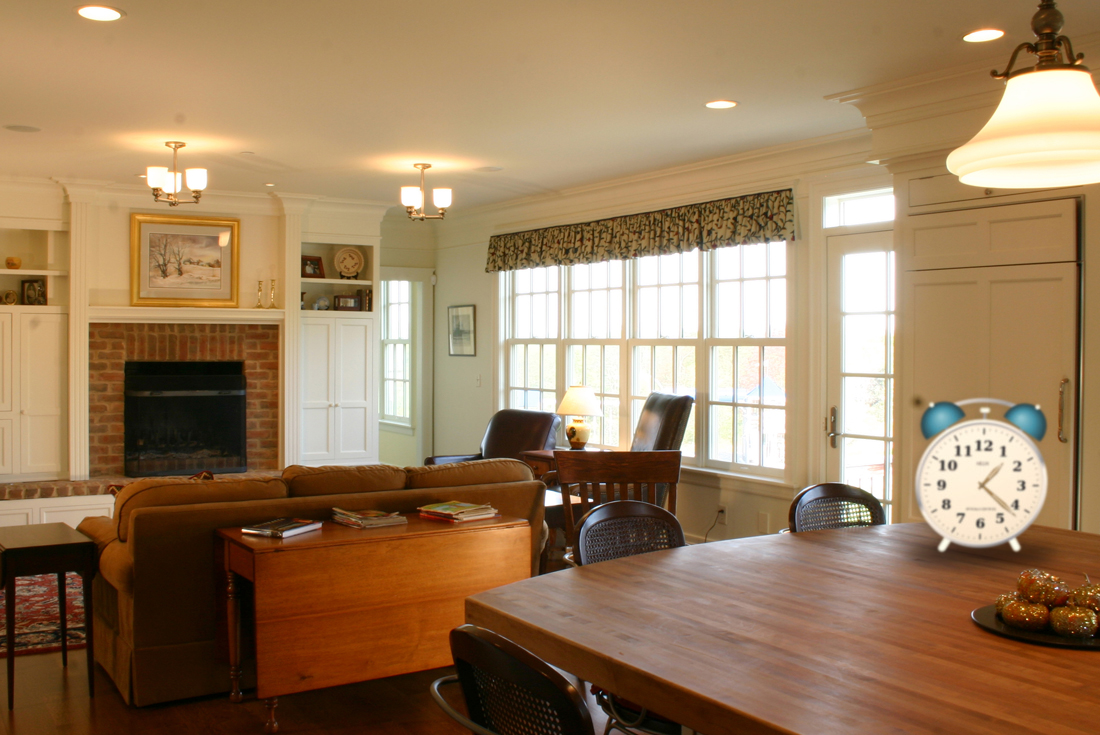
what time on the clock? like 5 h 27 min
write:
1 h 22 min
